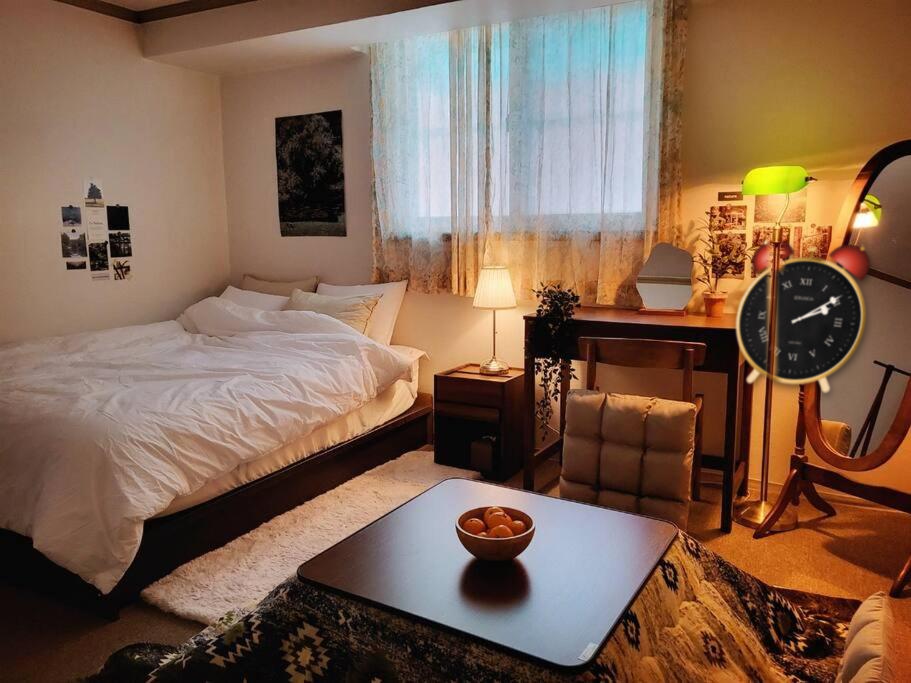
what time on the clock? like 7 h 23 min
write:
2 h 09 min
